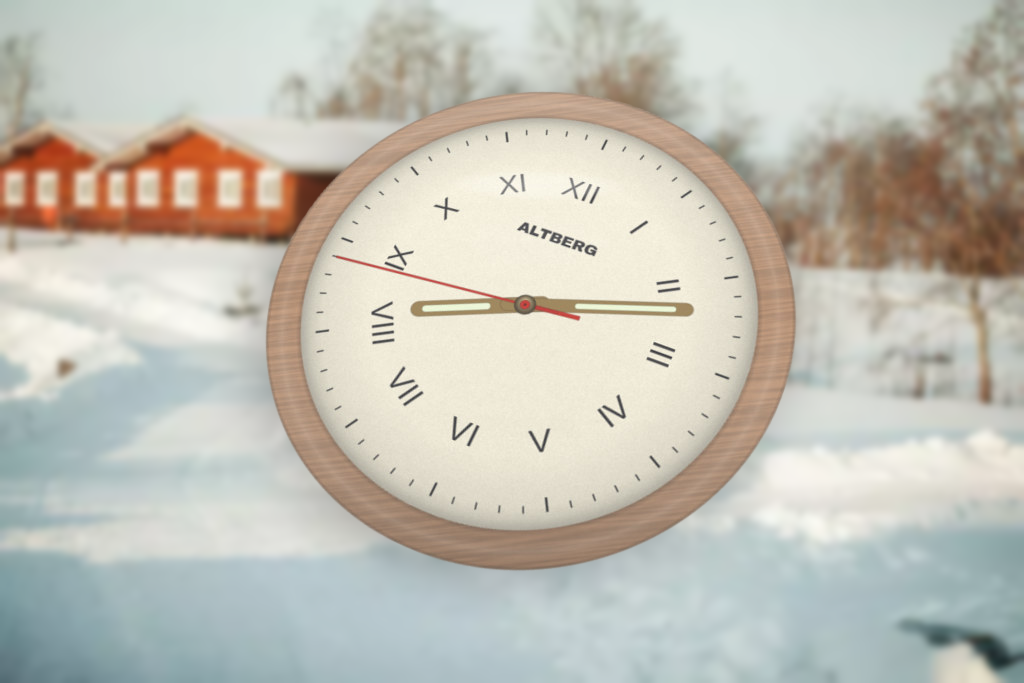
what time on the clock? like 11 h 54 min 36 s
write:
8 h 11 min 44 s
